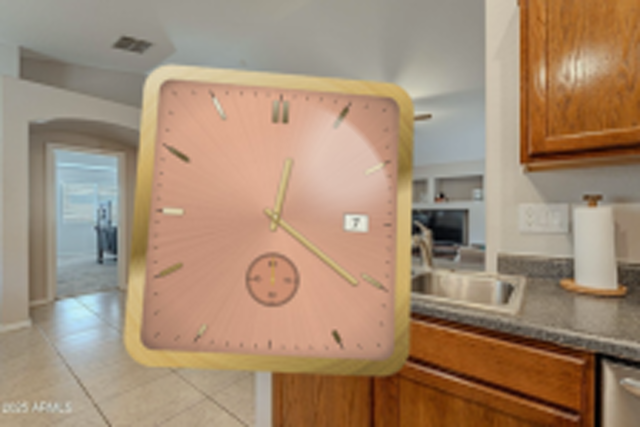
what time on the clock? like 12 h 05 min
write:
12 h 21 min
